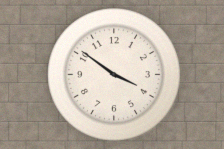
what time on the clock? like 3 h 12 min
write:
3 h 51 min
